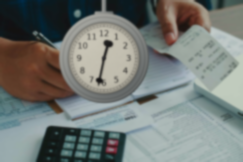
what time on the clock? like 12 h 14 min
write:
12 h 32 min
